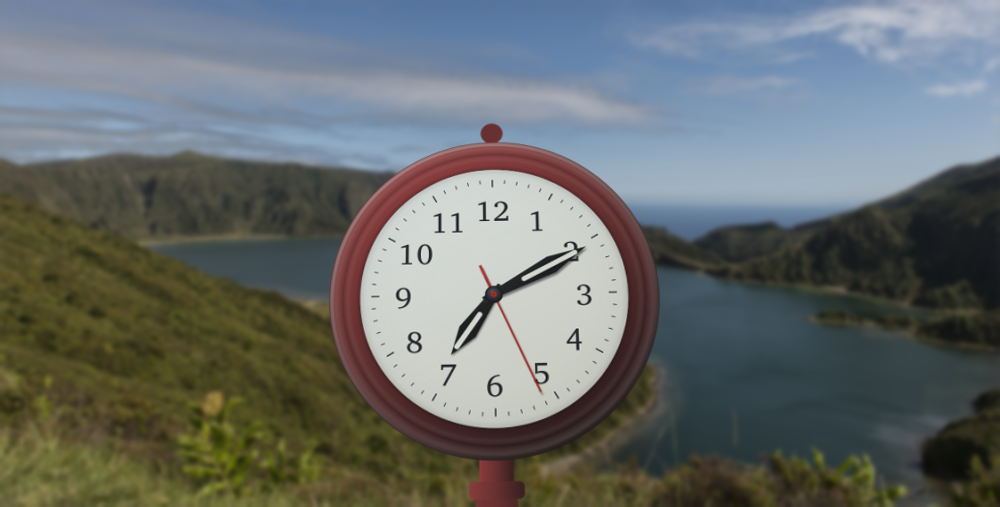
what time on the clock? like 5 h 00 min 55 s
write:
7 h 10 min 26 s
